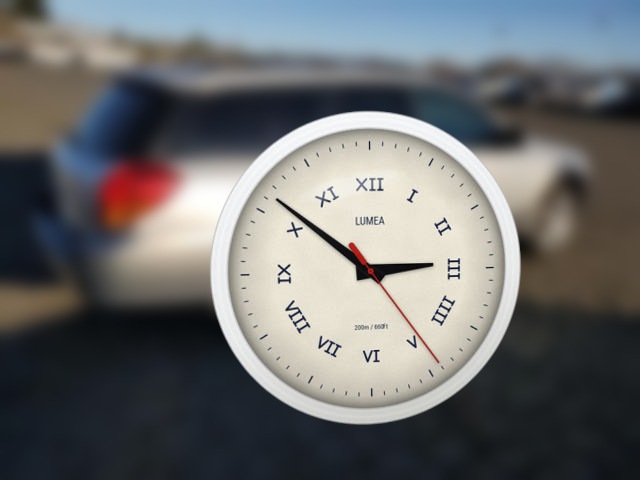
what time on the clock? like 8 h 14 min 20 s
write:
2 h 51 min 24 s
